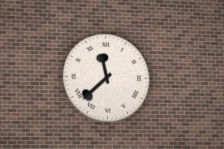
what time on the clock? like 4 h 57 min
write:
11 h 38 min
